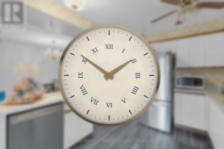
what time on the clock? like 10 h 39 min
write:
1 h 51 min
